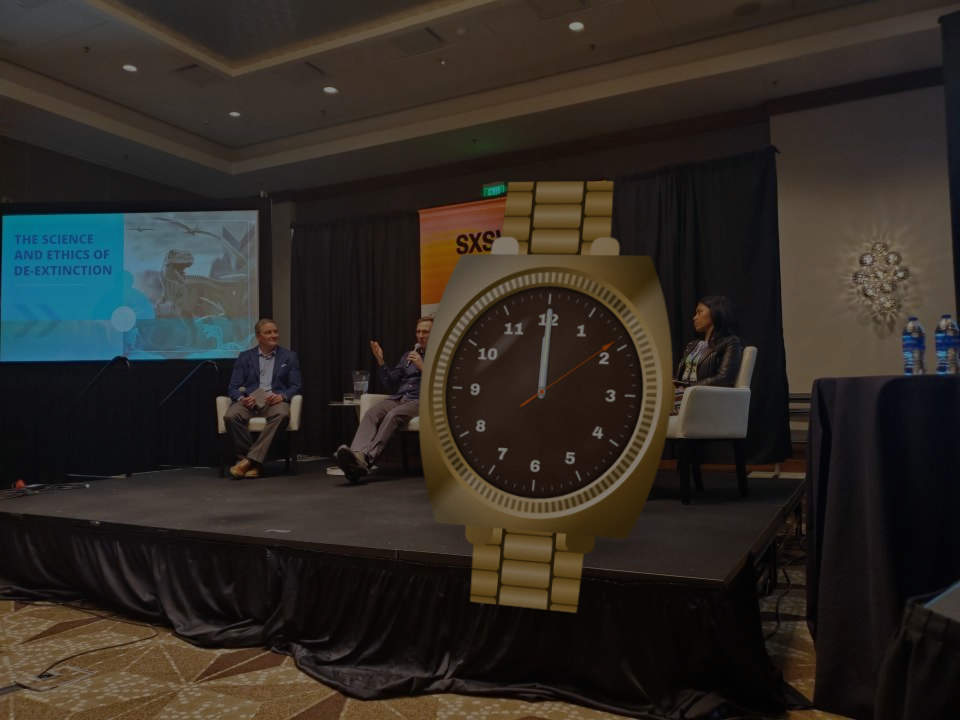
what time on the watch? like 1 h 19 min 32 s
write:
12 h 00 min 09 s
